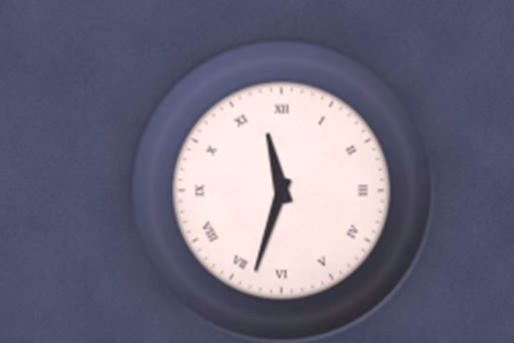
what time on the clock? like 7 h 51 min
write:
11 h 33 min
